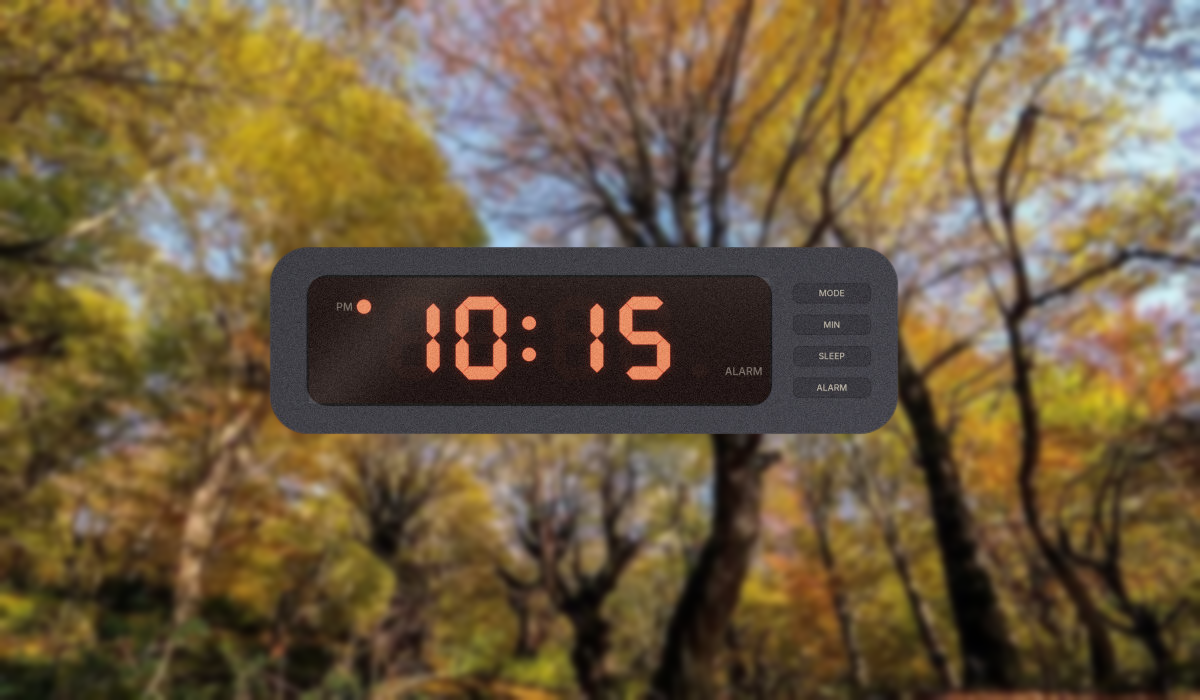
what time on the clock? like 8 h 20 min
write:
10 h 15 min
